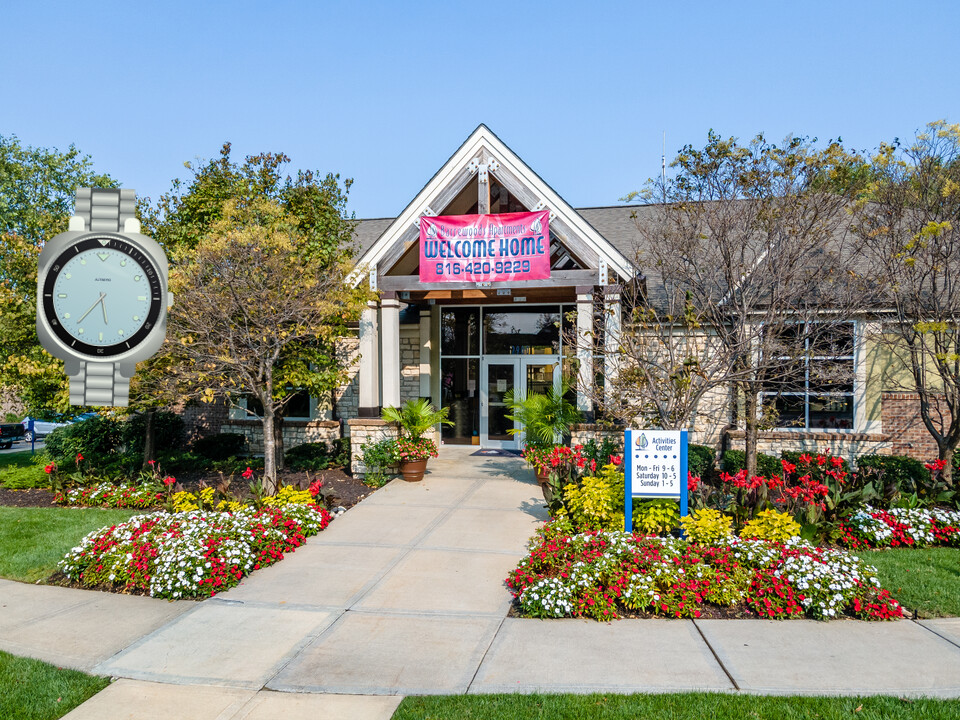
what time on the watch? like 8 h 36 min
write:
5 h 37 min
